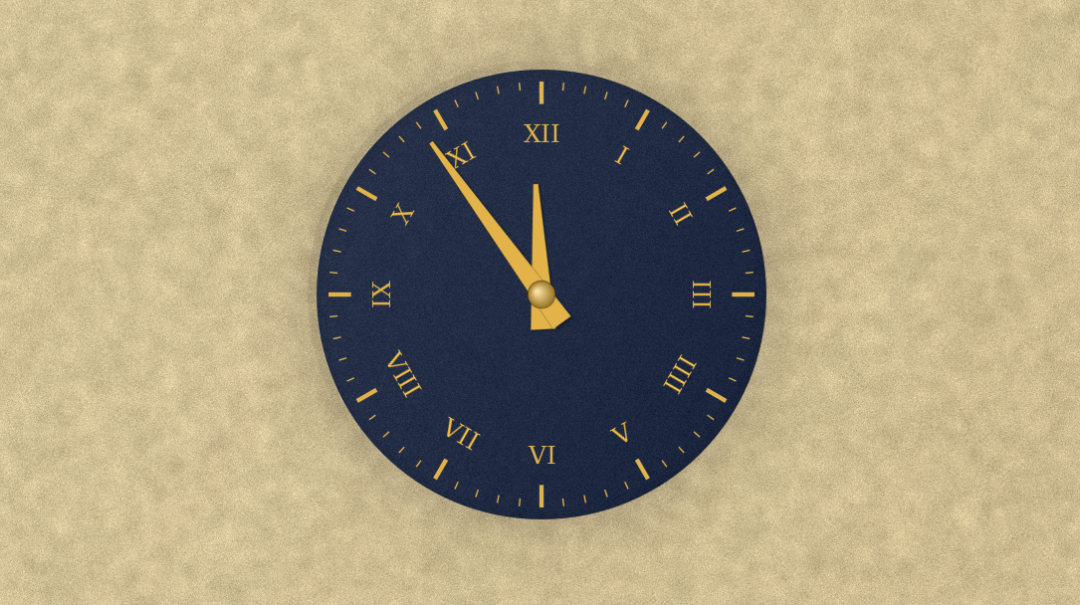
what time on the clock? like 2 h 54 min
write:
11 h 54 min
